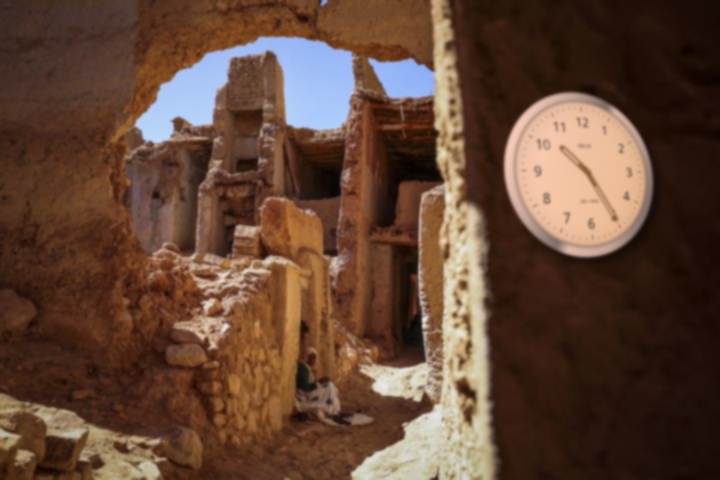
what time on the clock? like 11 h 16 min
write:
10 h 25 min
